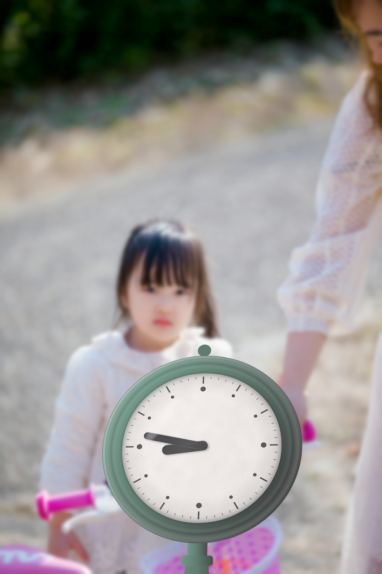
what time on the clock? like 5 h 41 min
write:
8 h 47 min
